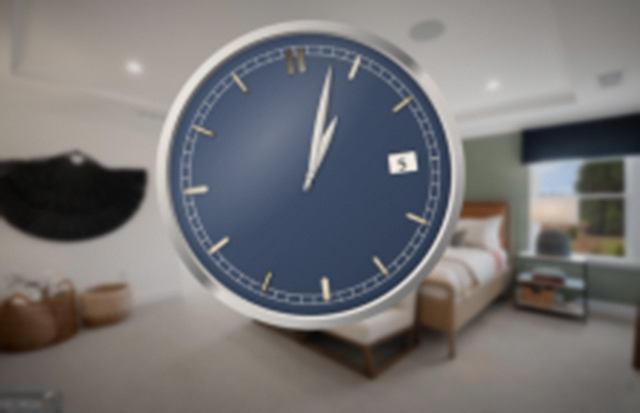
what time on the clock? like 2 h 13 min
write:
1 h 03 min
